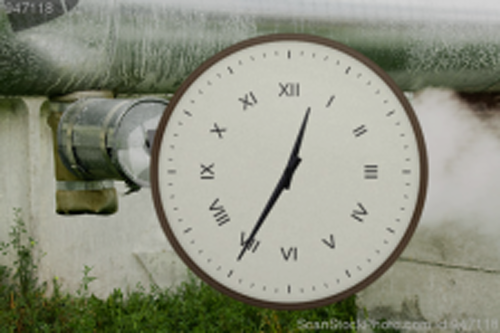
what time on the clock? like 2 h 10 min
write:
12 h 35 min
